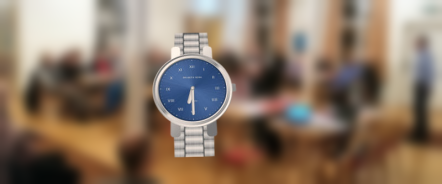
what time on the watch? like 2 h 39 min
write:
6 h 30 min
